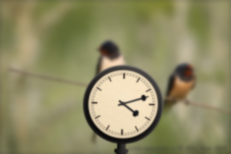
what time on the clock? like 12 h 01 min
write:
4 h 12 min
